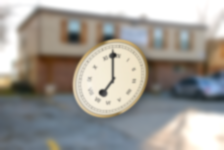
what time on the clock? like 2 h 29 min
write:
6 h 58 min
